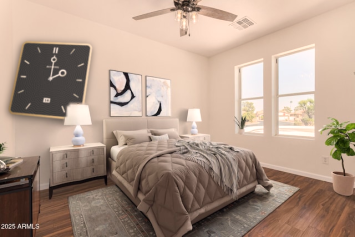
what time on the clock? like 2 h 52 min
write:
2 h 00 min
